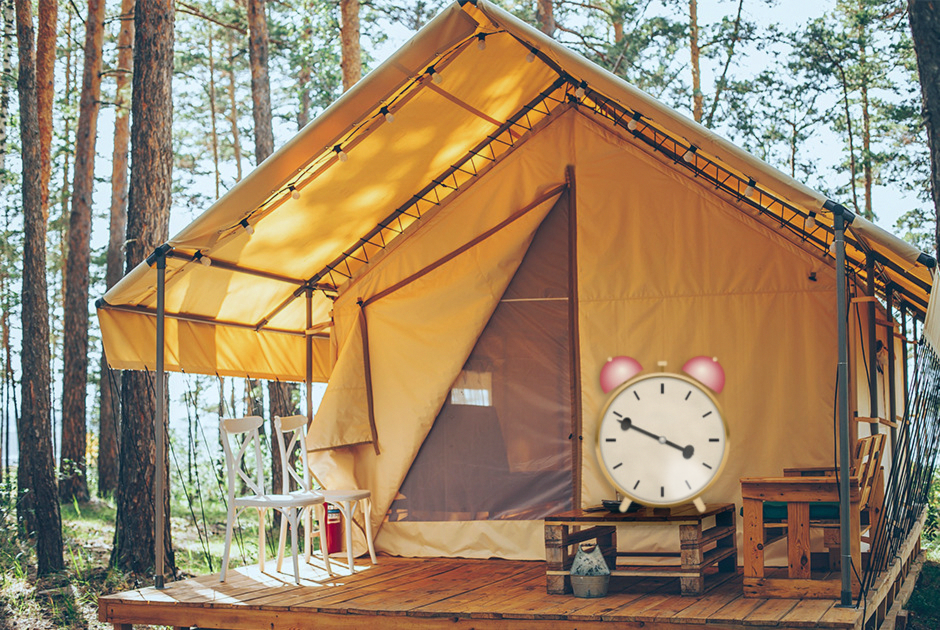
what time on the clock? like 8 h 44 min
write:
3 h 49 min
